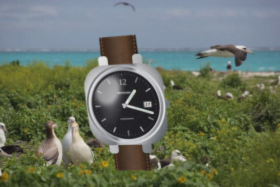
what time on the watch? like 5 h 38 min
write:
1 h 18 min
